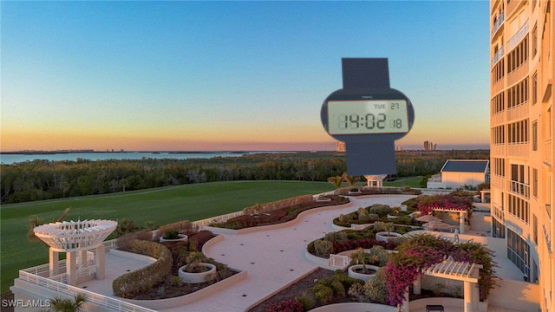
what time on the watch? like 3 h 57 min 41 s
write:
14 h 02 min 18 s
